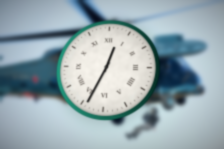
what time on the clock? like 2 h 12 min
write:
12 h 34 min
